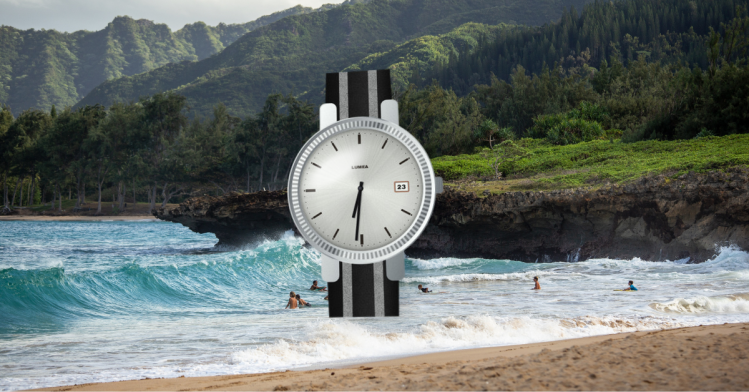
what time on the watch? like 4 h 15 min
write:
6 h 31 min
